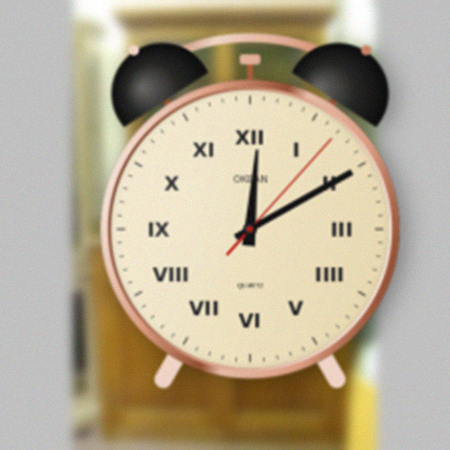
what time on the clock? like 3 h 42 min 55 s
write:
12 h 10 min 07 s
